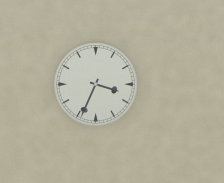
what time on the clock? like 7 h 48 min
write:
3 h 34 min
